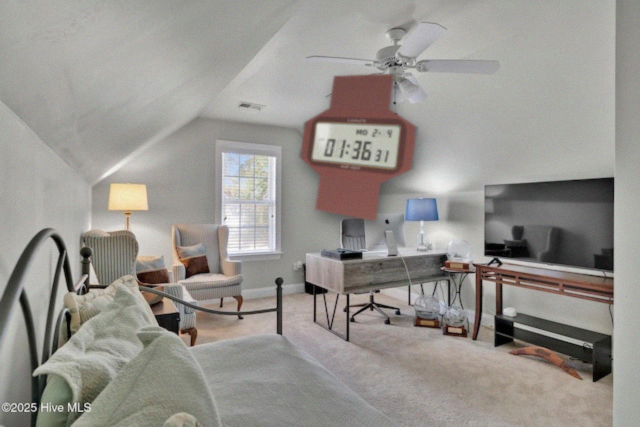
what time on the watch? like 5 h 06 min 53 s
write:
1 h 36 min 31 s
